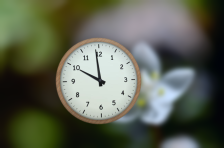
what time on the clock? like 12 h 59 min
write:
9 h 59 min
